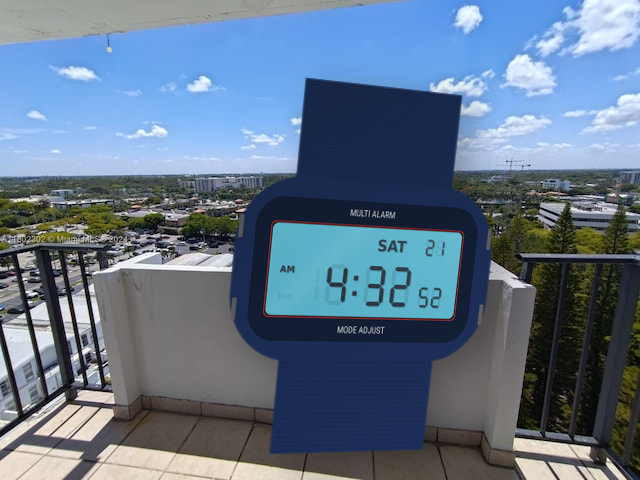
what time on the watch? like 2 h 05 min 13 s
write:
4 h 32 min 52 s
